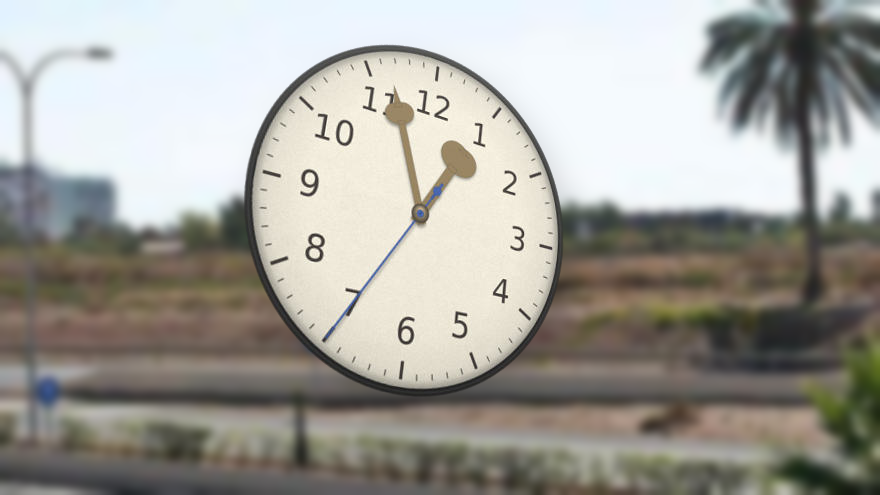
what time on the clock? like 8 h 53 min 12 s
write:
12 h 56 min 35 s
